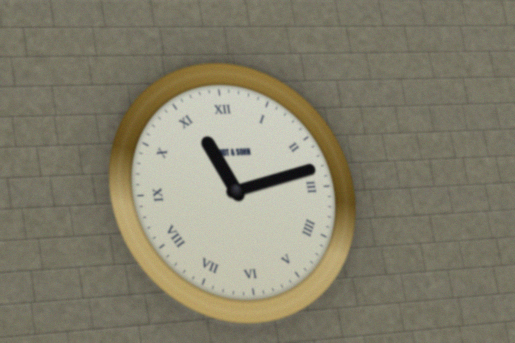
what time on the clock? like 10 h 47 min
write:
11 h 13 min
